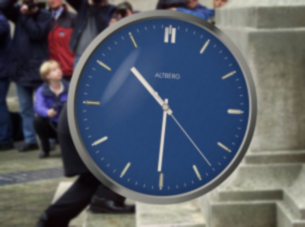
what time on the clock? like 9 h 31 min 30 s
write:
10 h 30 min 23 s
